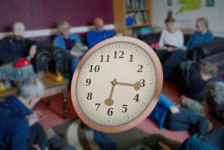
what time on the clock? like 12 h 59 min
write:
6 h 16 min
